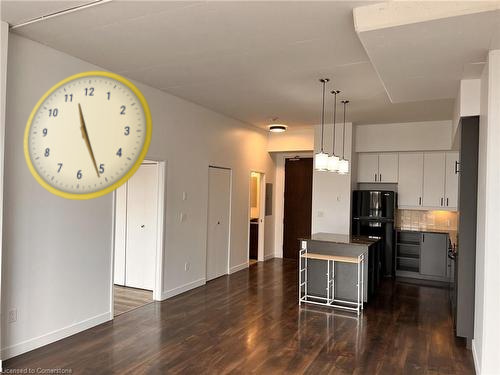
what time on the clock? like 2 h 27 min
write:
11 h 26 min
